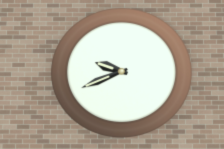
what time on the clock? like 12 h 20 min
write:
9 h 41 min
